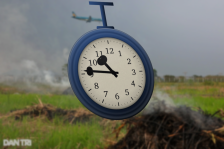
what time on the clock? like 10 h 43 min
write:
10 h 46 min
